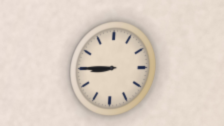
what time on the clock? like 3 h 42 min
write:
8 h 45 min
